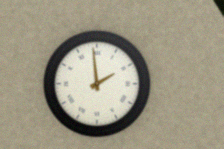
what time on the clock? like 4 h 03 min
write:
1 h 59 min
